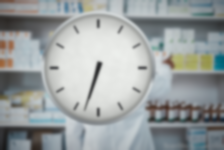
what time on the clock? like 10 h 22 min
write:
6 h 33 min
